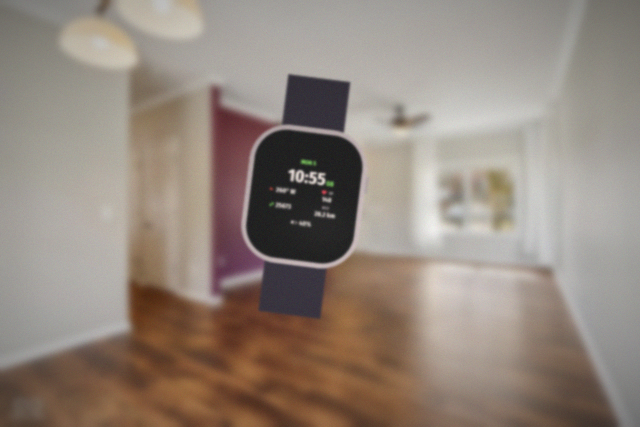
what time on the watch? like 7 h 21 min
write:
10 h 55 min
